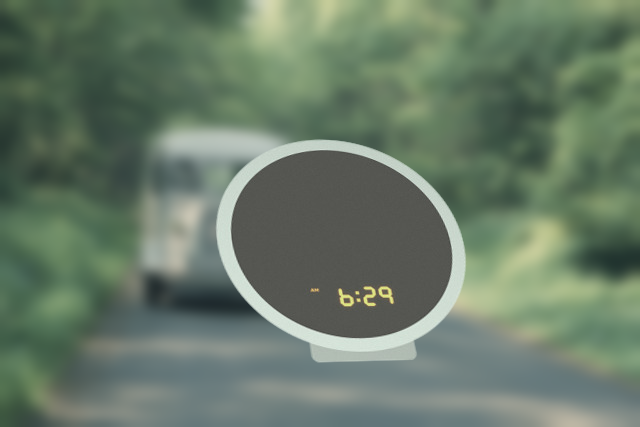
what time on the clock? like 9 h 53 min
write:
6 h 29 min
